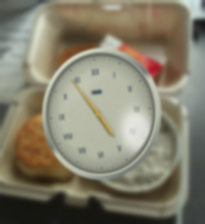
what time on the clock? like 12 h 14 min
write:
4 h 54 min
